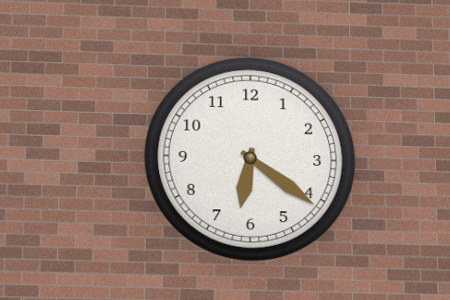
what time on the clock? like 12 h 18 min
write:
6 h 21 min
